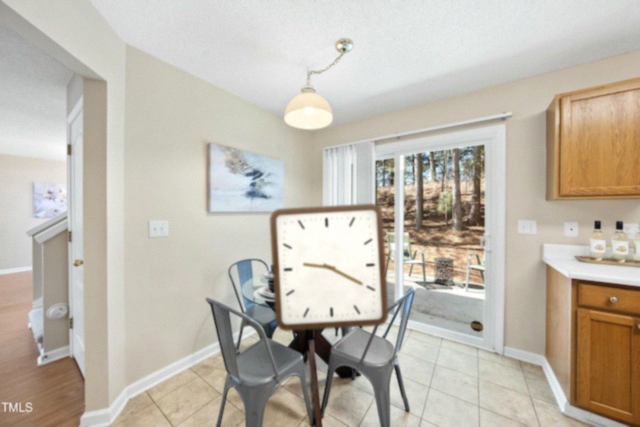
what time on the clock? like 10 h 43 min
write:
9 h 20 min
